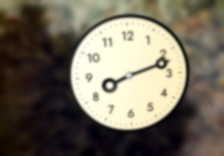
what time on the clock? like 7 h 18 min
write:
8 h 12 min
